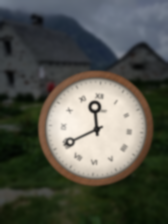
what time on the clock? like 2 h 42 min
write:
11 h 40 min
